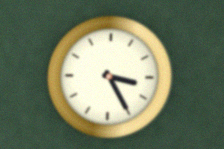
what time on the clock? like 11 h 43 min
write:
3 h 25 min
